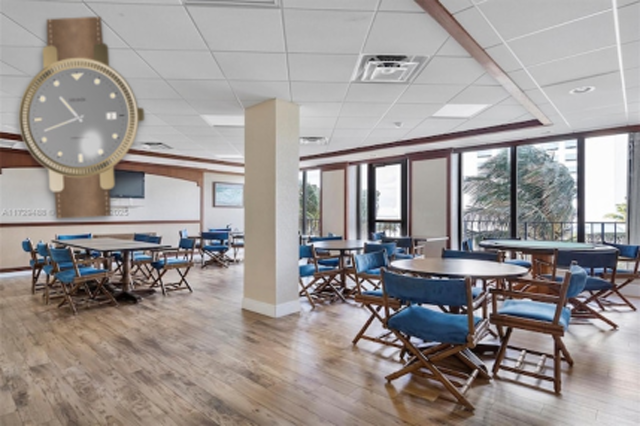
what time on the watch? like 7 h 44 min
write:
10 h 42 min
